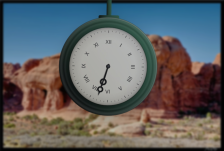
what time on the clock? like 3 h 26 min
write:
6 h 33 min
